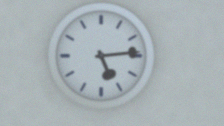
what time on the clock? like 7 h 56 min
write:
5 h 14 min
